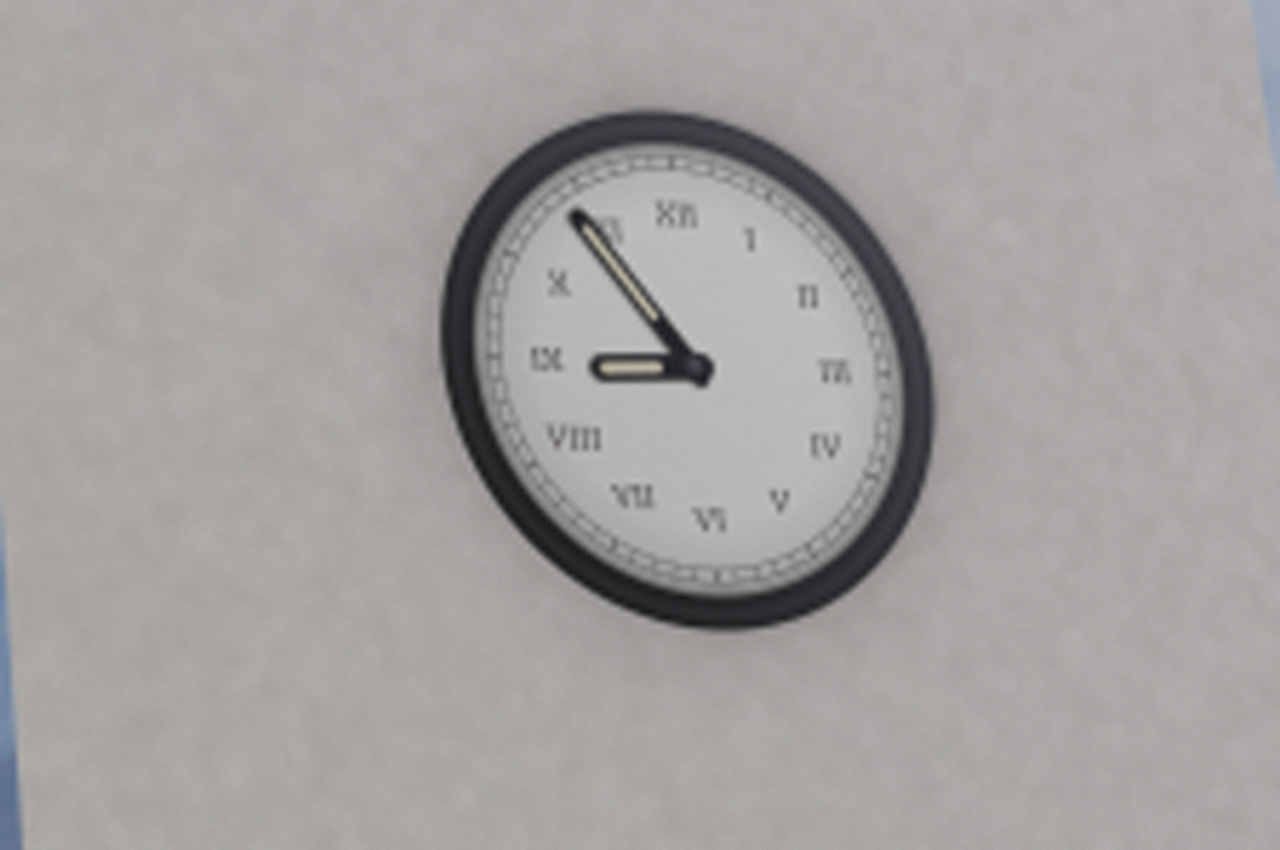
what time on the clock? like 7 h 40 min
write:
8 h 54 min
